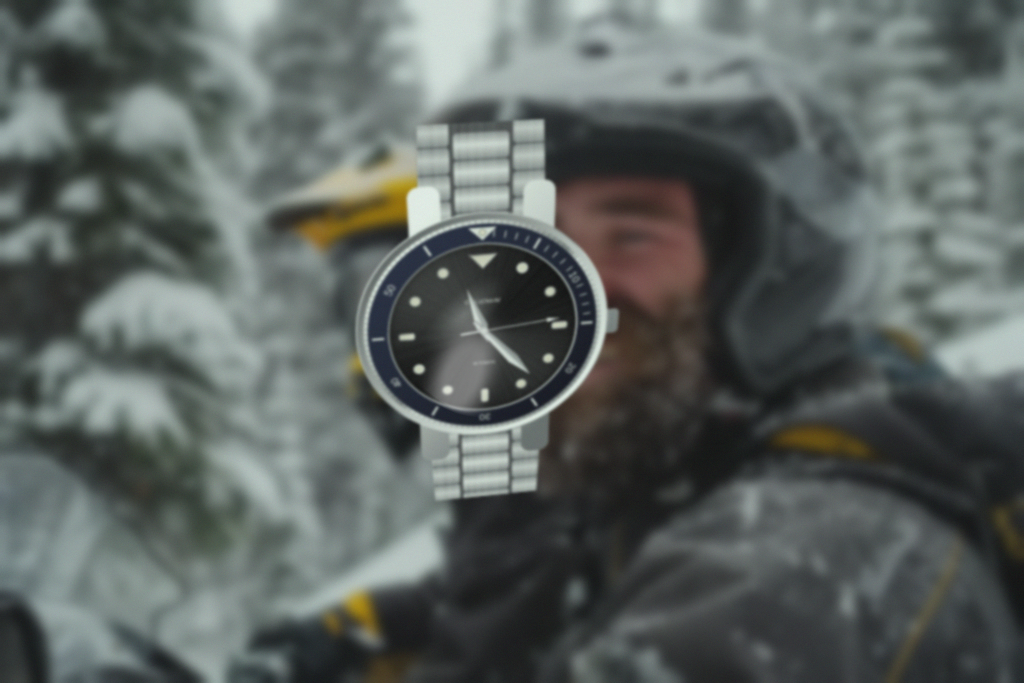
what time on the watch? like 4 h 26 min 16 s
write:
11 h 23 min 14 s
